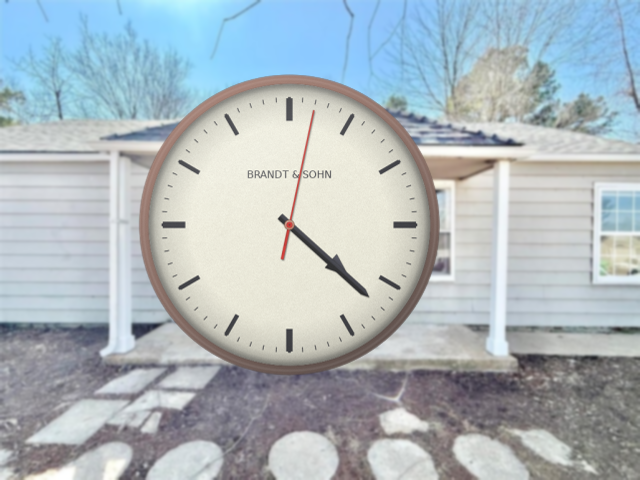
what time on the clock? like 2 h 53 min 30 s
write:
4 h 22 min 02 s
